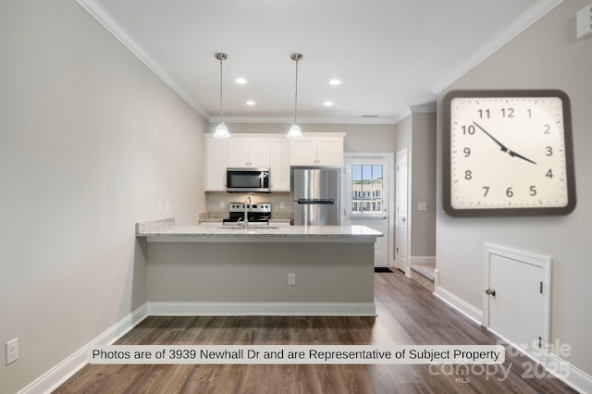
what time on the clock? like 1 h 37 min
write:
3 h 52 min
